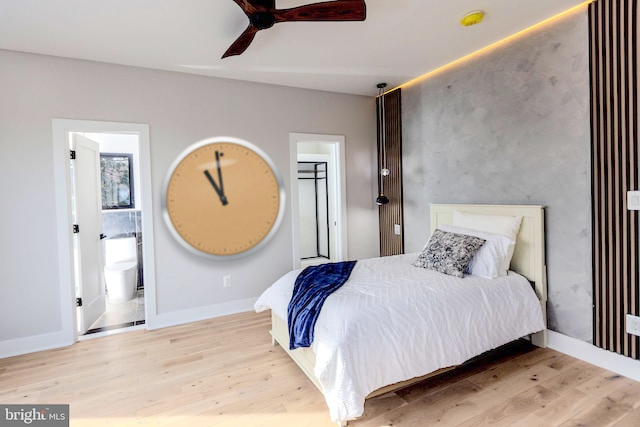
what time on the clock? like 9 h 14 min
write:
10 h 59 min
